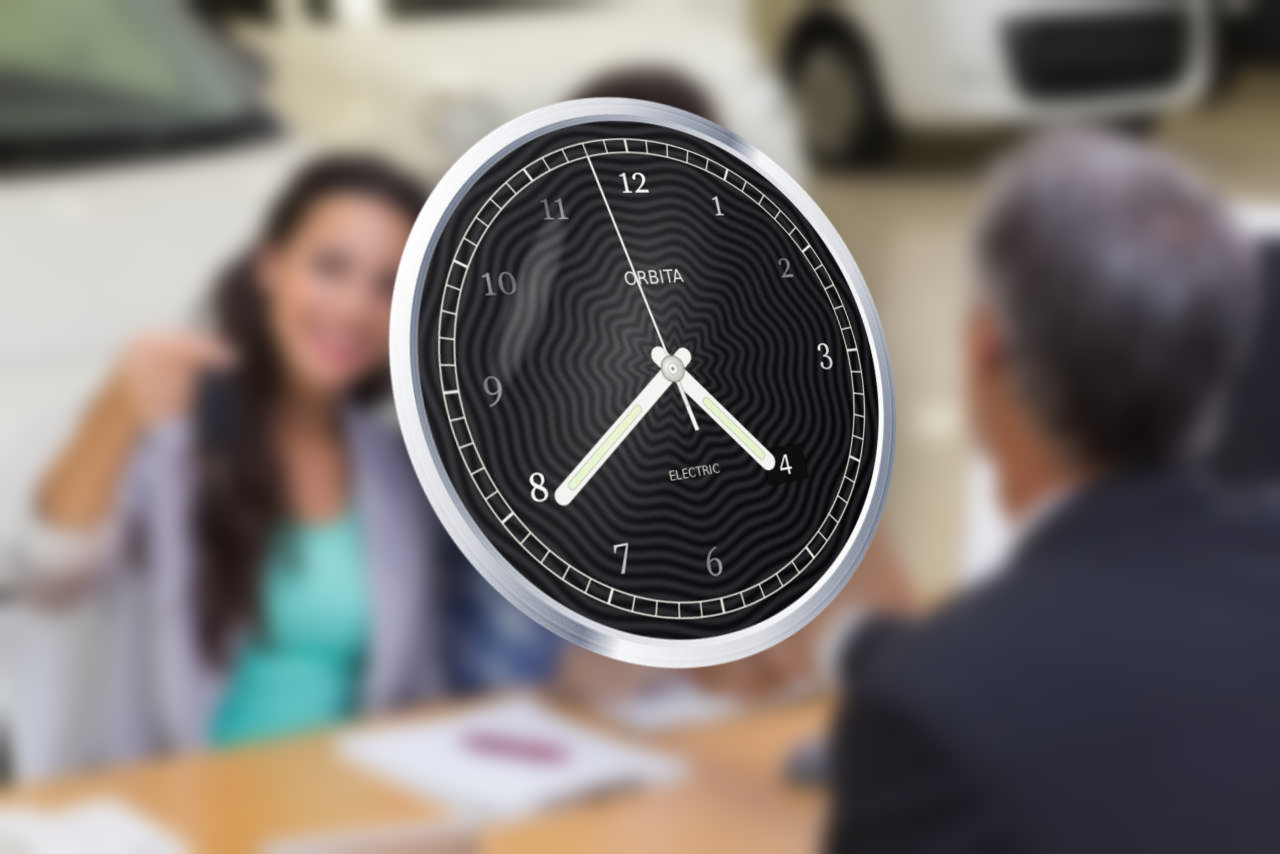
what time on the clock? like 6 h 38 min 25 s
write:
4 h 38 min 58 s
